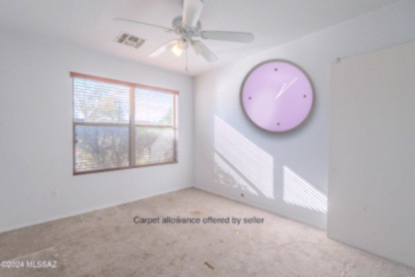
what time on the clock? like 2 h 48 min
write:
1 h 08 min
